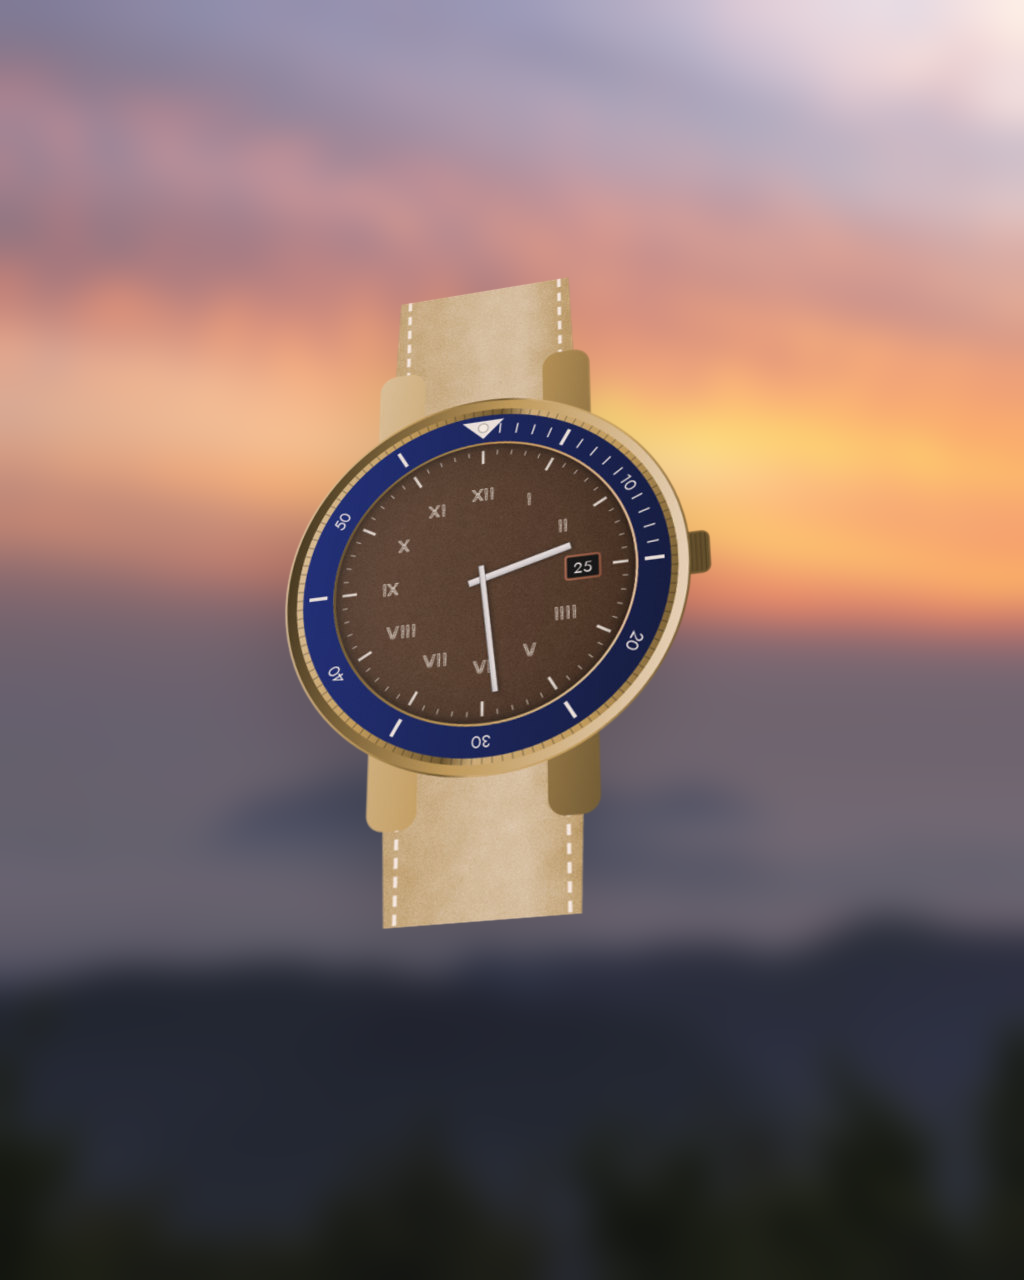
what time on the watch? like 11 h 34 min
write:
2 h 29 min
